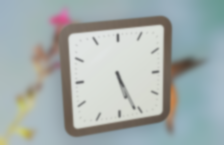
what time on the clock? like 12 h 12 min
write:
5 h 26 min
